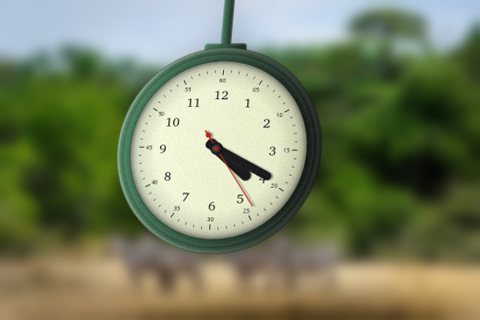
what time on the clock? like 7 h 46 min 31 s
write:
4 h 19 min 24 s
